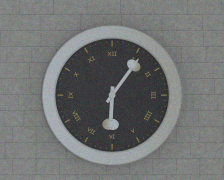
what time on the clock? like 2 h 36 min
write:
6 h 06 min
